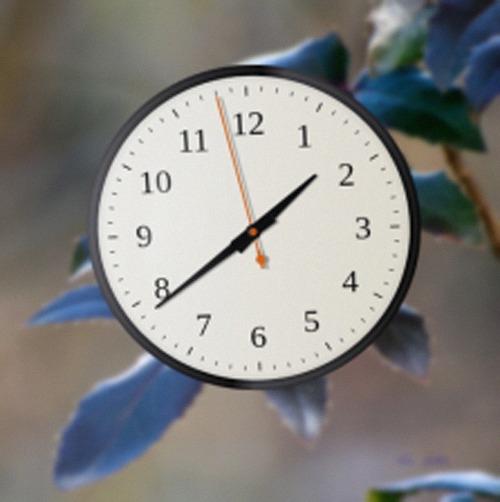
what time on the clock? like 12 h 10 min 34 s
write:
1 h 38 min 58 s
